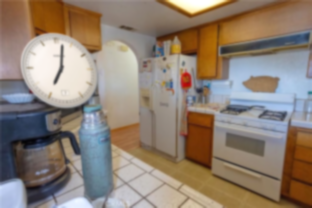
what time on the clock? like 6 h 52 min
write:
7 h 02 min
